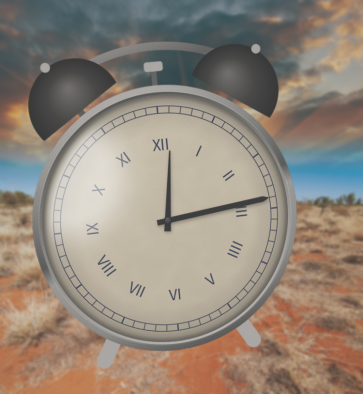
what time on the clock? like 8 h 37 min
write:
12 h 14 min
